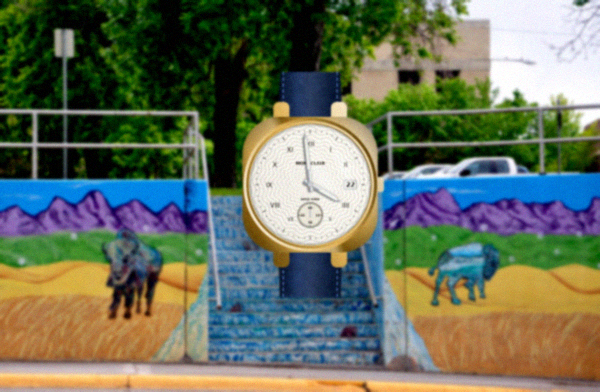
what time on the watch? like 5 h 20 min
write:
3 h 59 min
